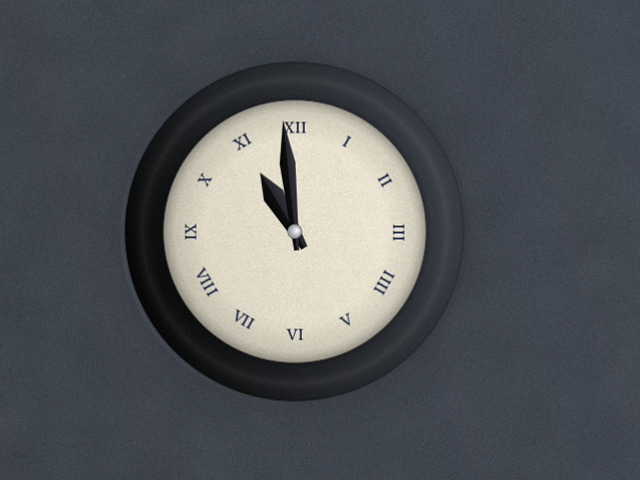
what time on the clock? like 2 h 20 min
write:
10 h 59 min
